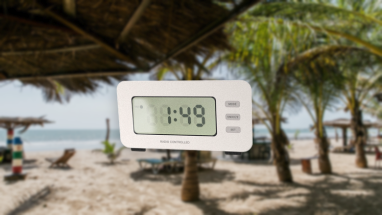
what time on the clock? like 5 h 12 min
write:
1 h 49 min
